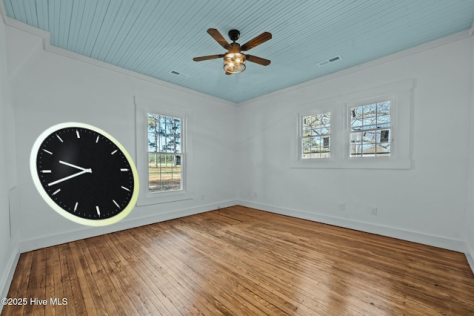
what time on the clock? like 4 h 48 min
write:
9 h 42 min
